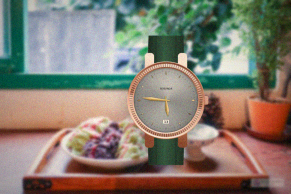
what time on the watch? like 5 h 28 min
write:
5 h 46 min
